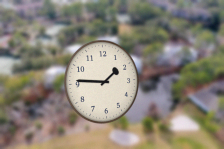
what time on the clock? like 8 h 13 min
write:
1 h 46 min
